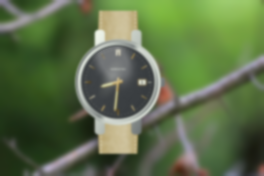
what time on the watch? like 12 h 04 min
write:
8 h 31 min
